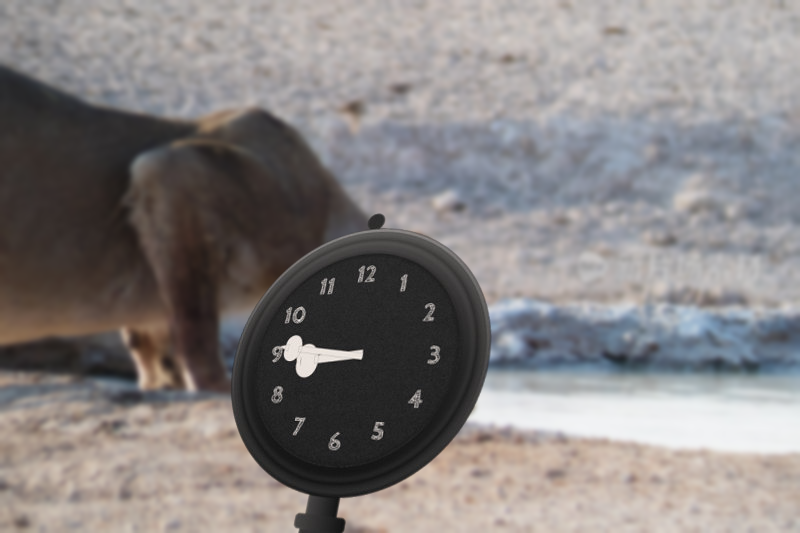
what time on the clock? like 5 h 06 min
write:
8 h 46 min
